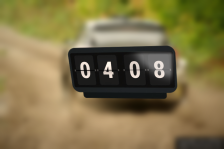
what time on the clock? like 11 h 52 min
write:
4 h 08 min
